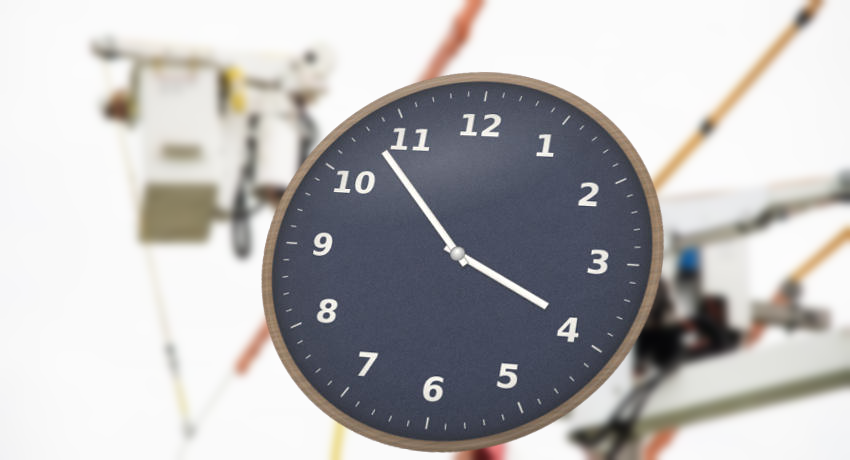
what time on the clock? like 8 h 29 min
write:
3 h 53 min
